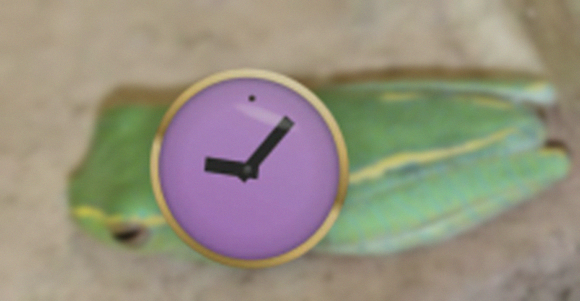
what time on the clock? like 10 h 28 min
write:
9 h 06 min
